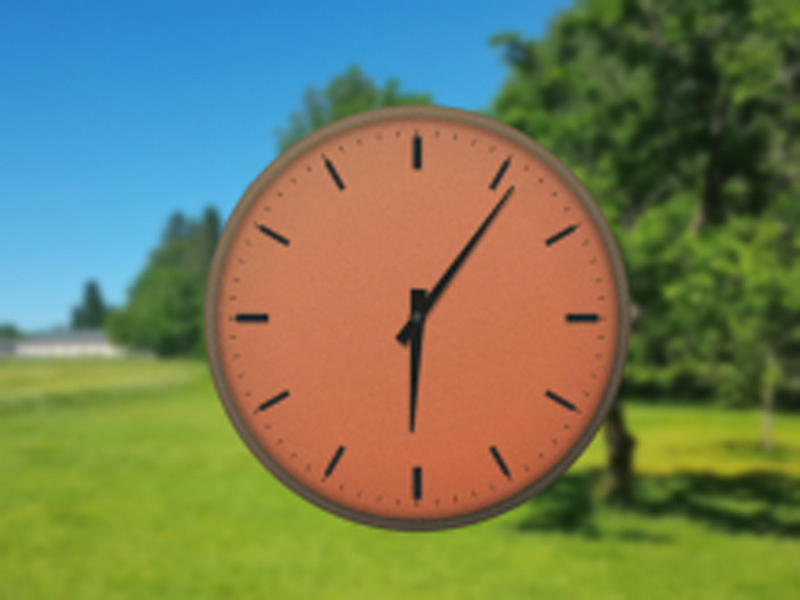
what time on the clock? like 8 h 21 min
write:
6 h 06 min
